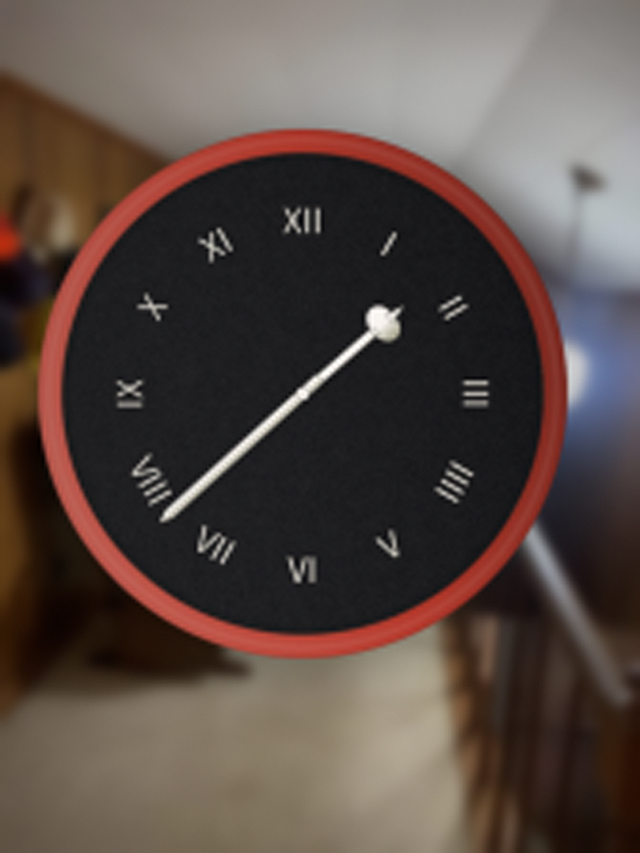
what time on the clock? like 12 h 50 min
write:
1 h 38 min
